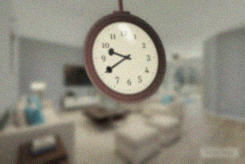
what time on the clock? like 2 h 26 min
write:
9 h 40 min
